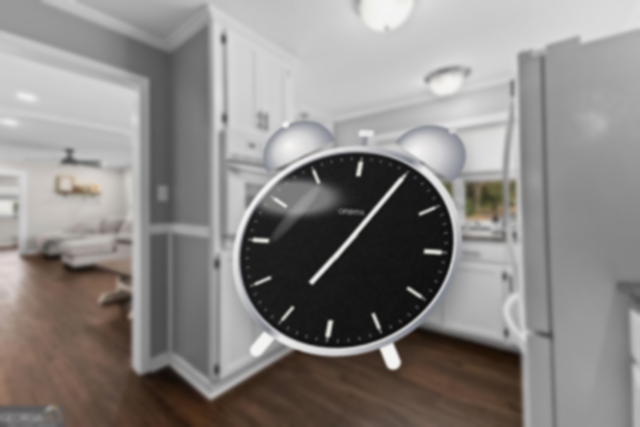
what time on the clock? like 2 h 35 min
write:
7 h 05 min
